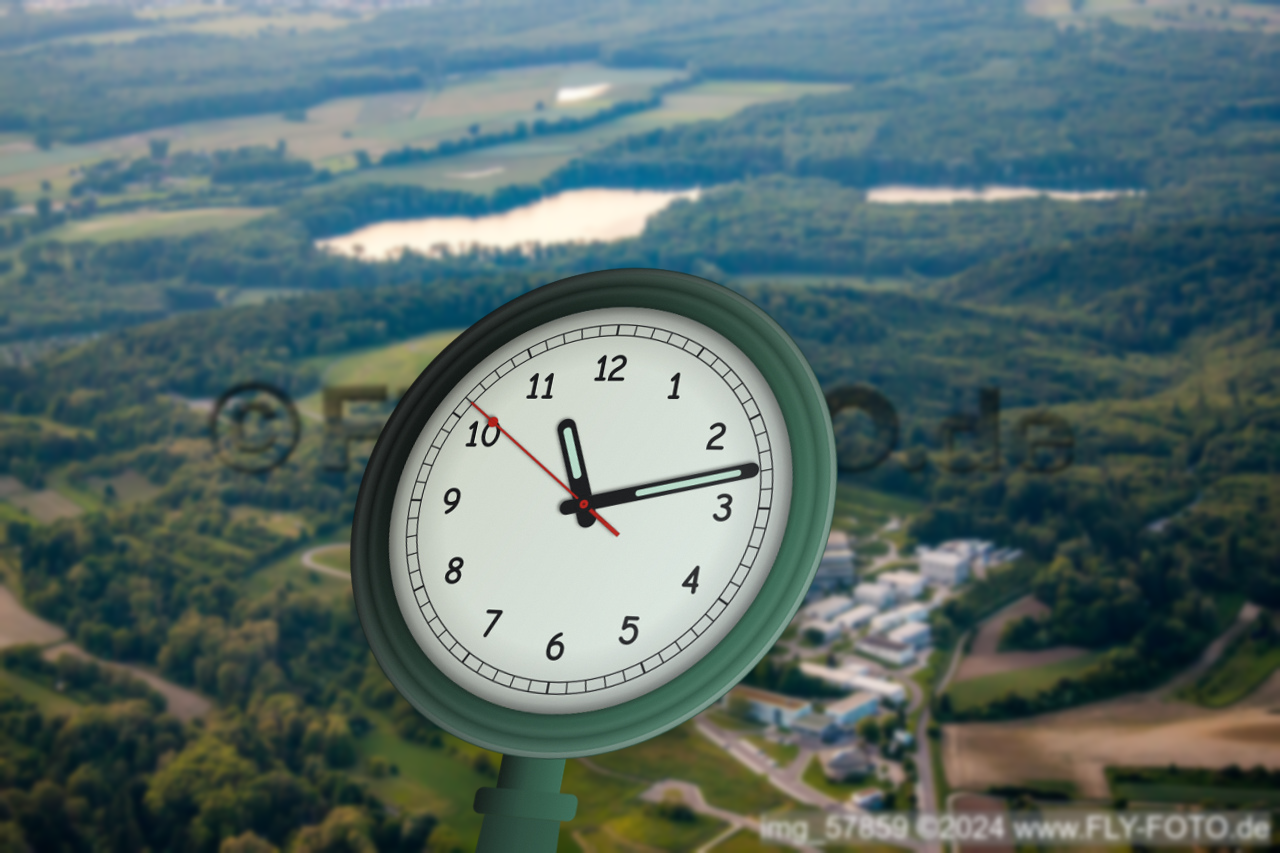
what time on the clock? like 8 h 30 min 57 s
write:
11 h 12 min 51 s
